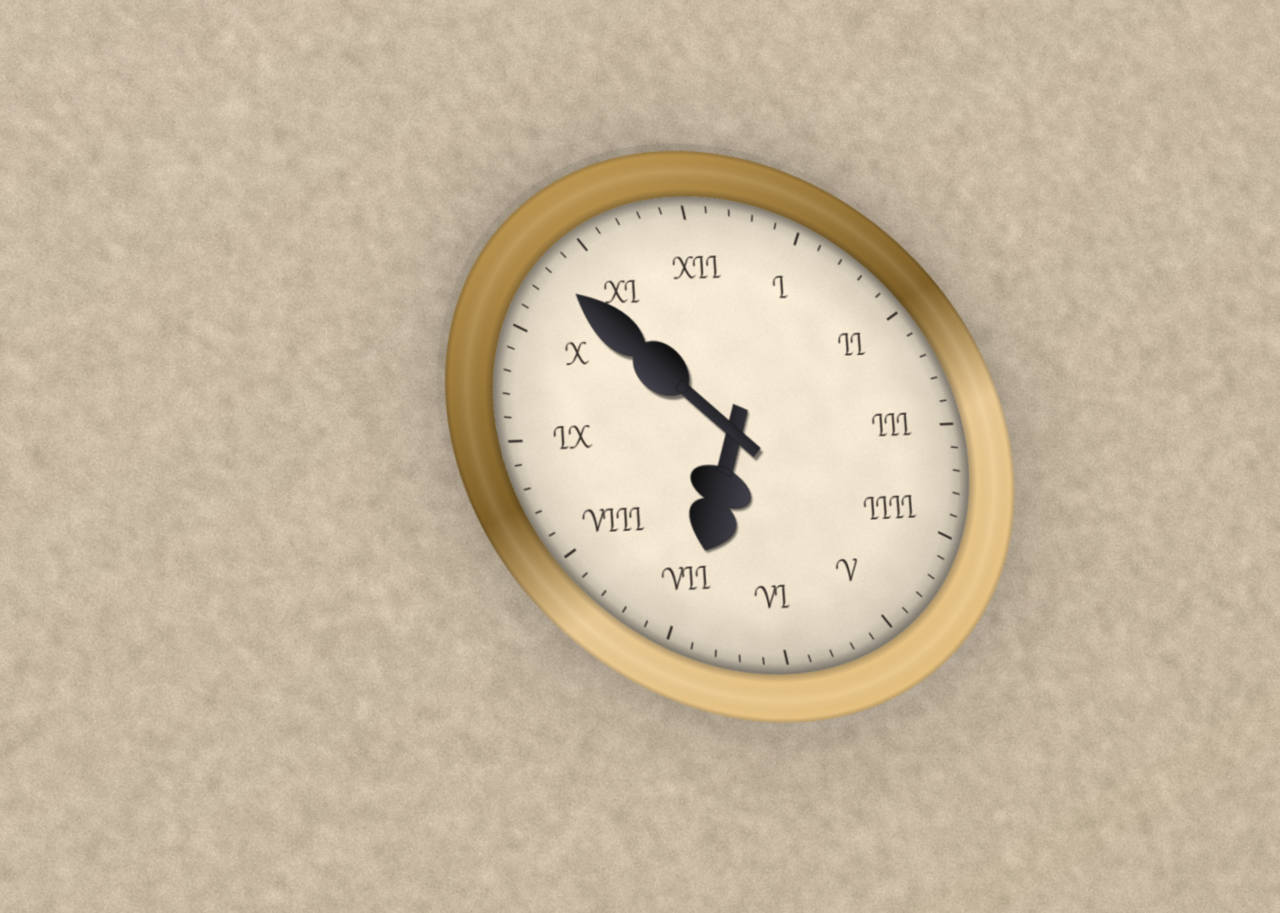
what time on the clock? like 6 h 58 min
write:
6 h 53 min
